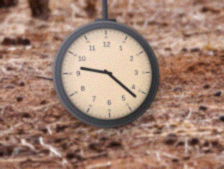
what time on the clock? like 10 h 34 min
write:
9 h 22 min
